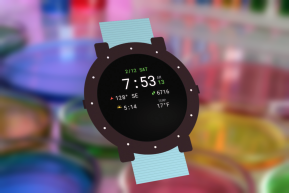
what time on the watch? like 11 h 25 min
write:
7 h 53 min
